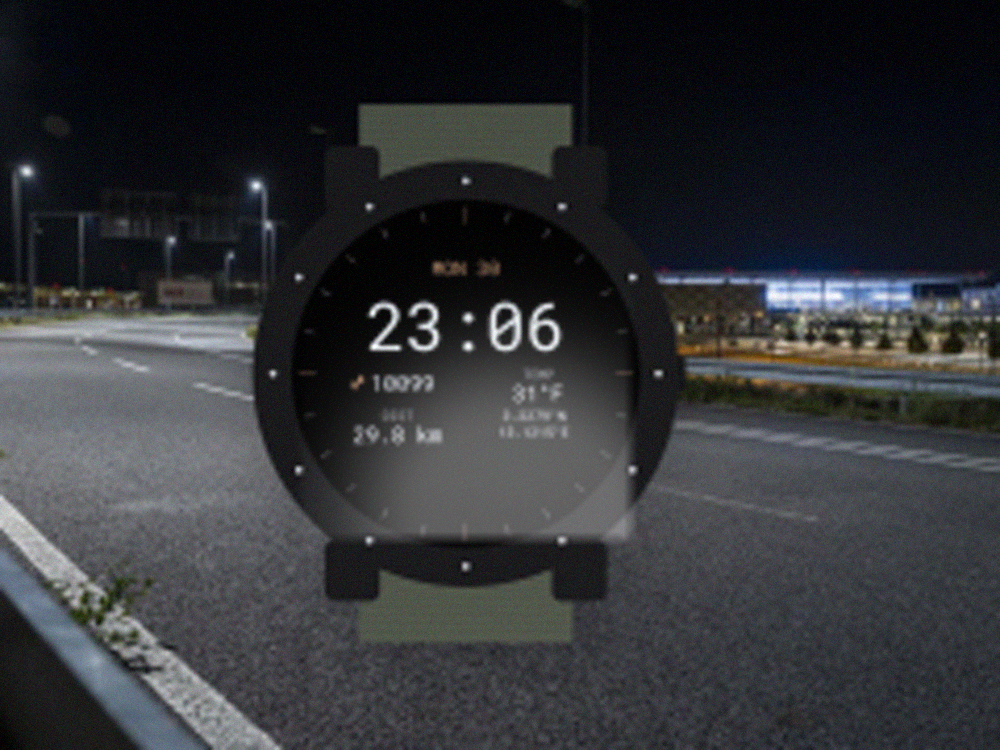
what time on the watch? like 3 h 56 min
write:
23 h 06 min
